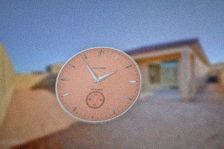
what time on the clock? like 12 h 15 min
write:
1 h 54 min
